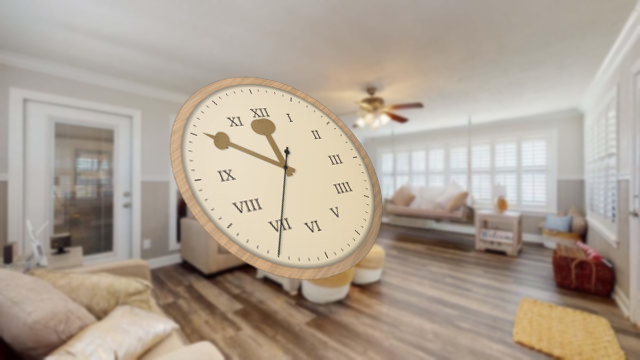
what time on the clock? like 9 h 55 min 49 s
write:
11 h 50 min 35 s
